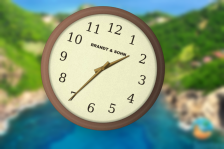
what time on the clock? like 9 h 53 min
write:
1 h 35 min
